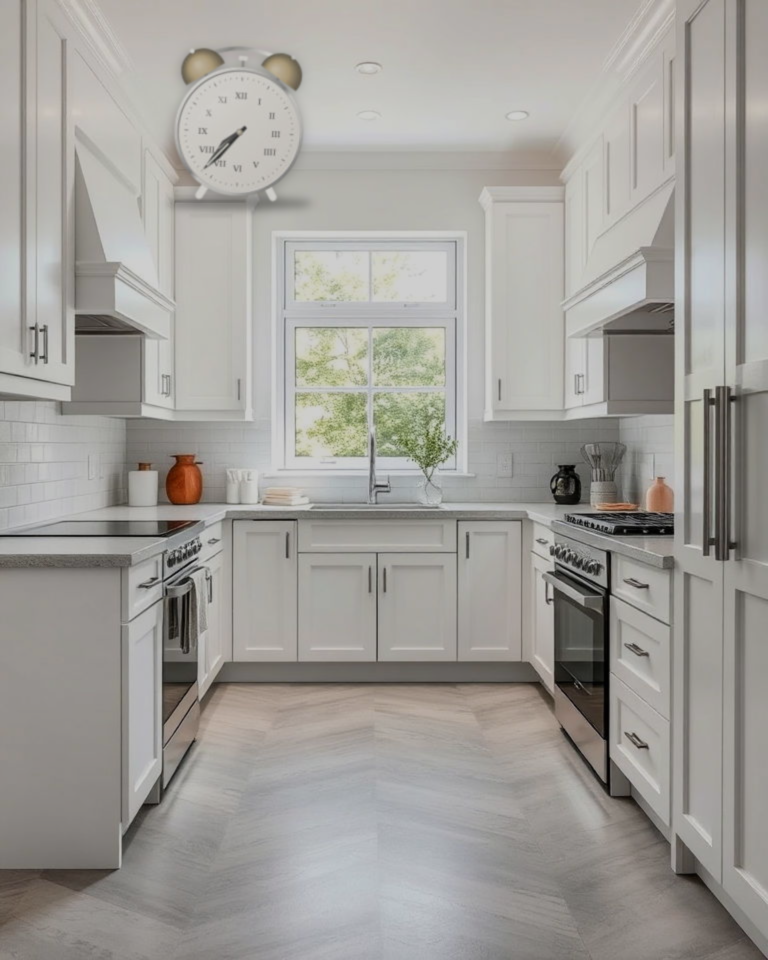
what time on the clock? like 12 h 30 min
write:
7 h 37 min
